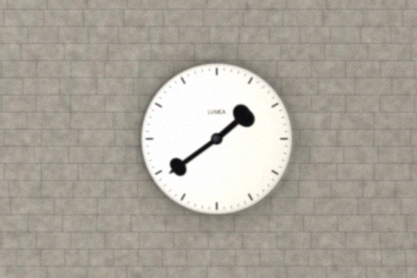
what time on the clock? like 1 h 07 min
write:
1 h 39 min
